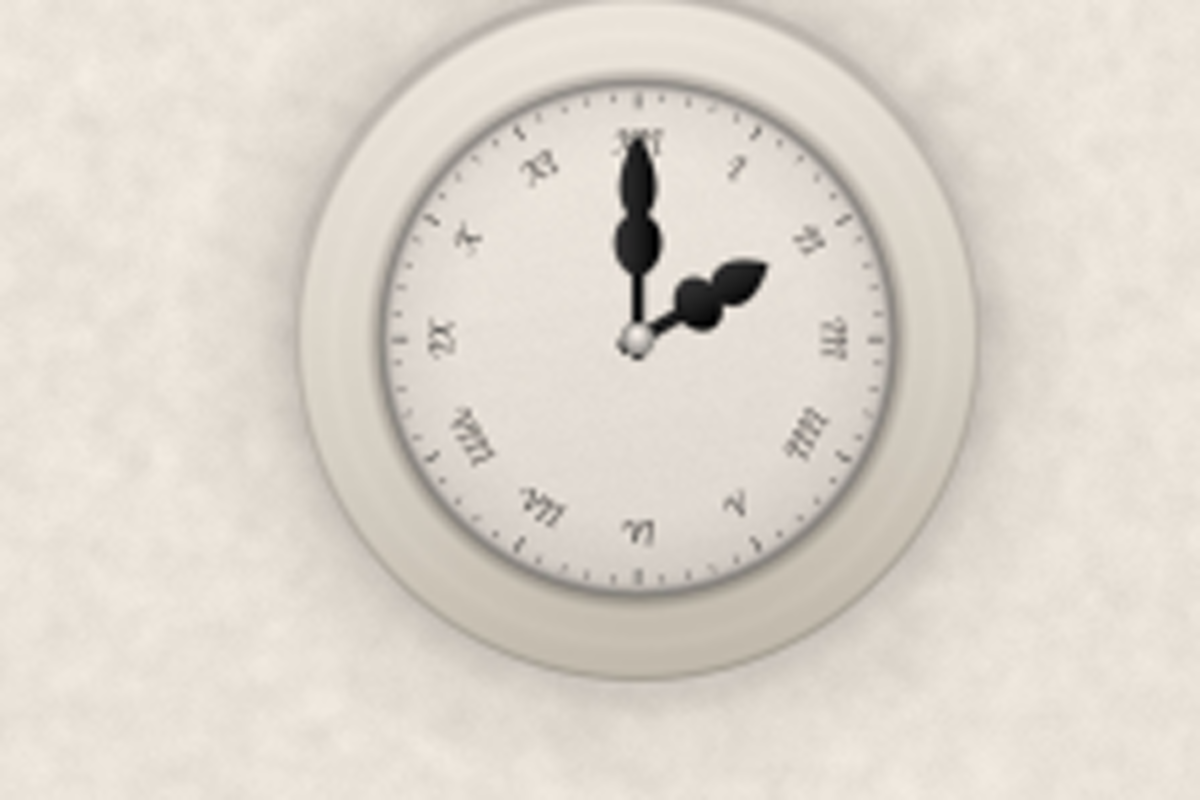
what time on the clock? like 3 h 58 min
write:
2 h 00 min
